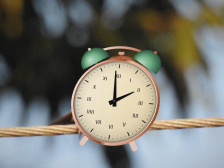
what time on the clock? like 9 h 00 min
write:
1 h 59 min
